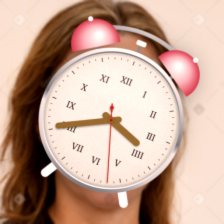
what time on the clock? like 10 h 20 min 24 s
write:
3 h 40 min 27 s
